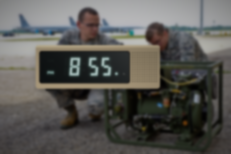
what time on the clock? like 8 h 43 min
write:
8 h 55 min
